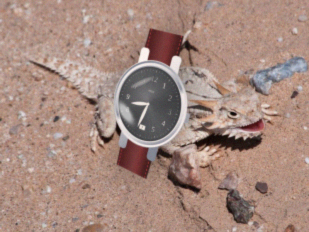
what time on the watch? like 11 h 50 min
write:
8 h 32 min
